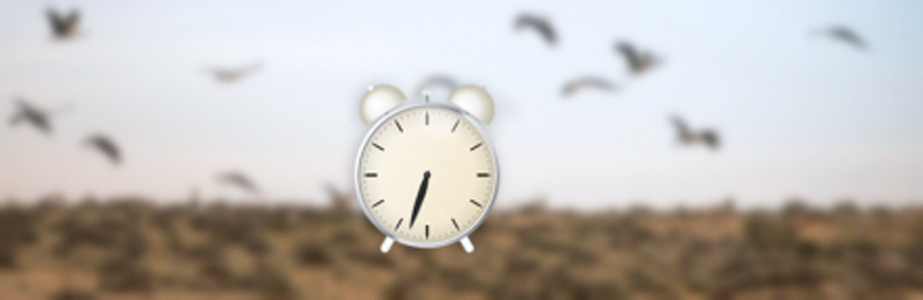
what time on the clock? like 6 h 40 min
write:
6 h 33 min
